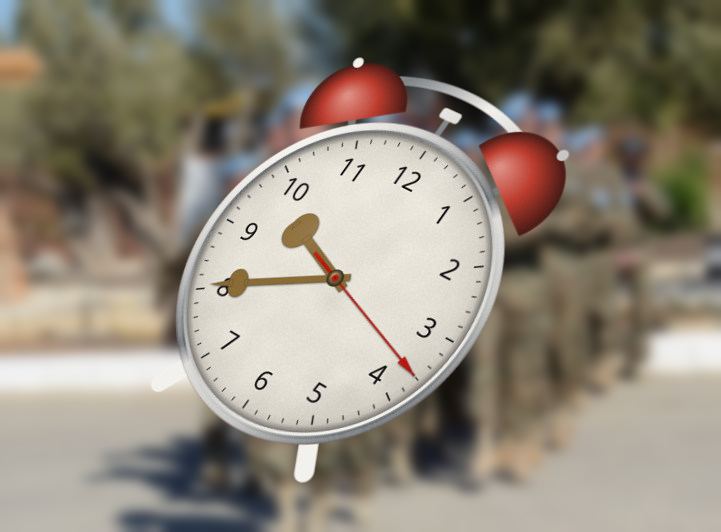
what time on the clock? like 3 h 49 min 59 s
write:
9 h 40 min 18 s
